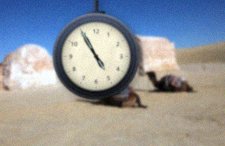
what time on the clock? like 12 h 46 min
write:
4 h 55 min
